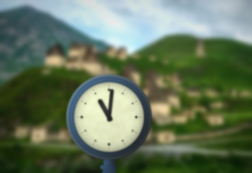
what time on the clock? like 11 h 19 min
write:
11 h 01 min
